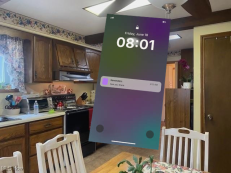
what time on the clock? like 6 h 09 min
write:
8 h 01 min
